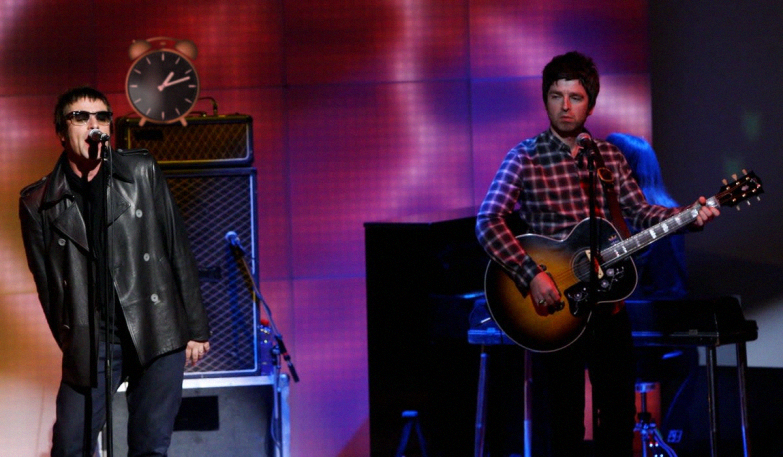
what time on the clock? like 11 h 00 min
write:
1 h 12 min
